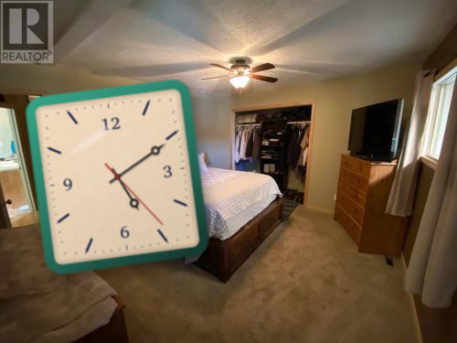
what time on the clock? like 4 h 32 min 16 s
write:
5 h 10 min 24 s
